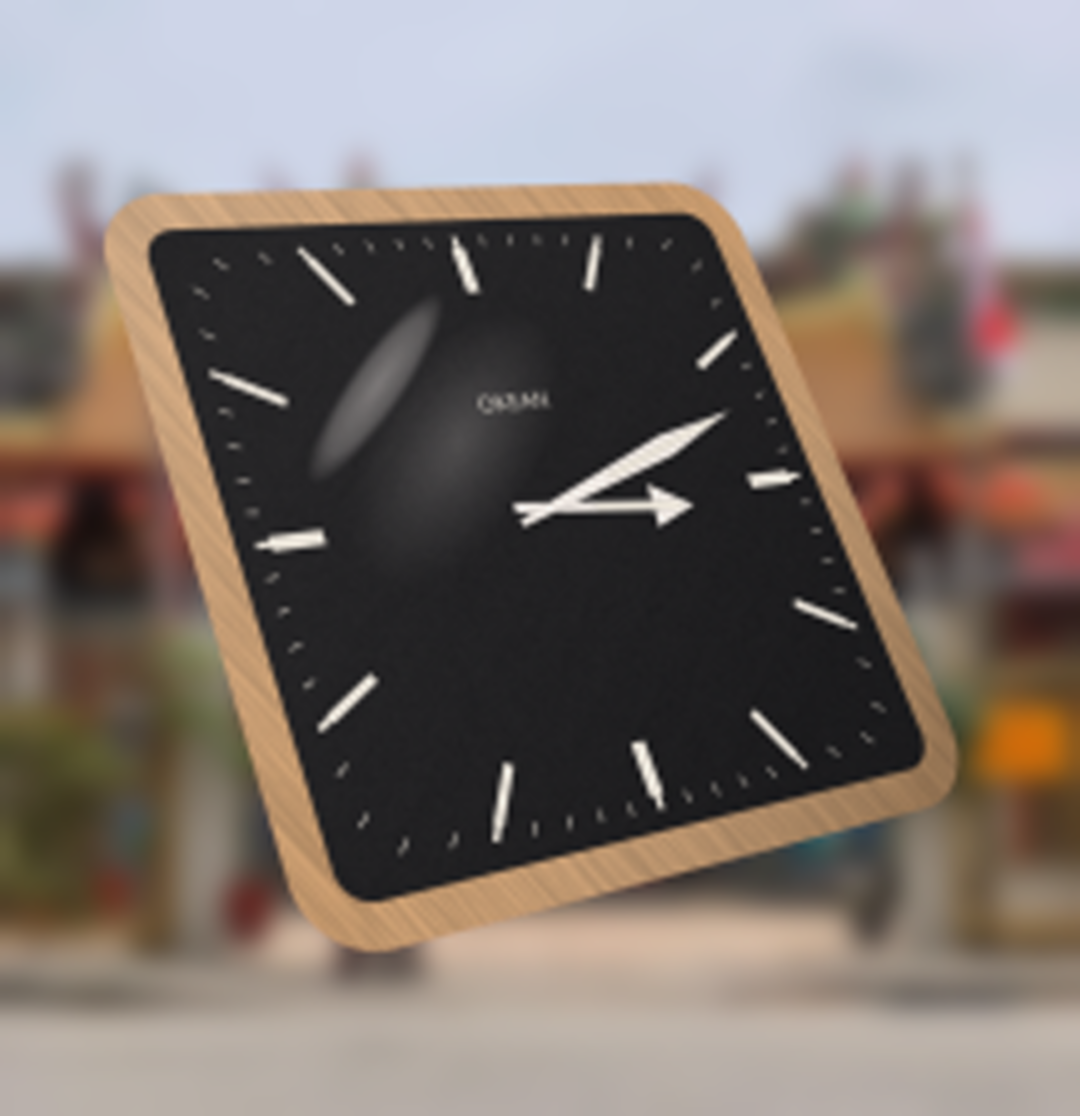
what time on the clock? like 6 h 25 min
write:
3 h 12 min
